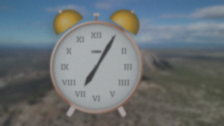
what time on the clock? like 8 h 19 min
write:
7 h 05 min
